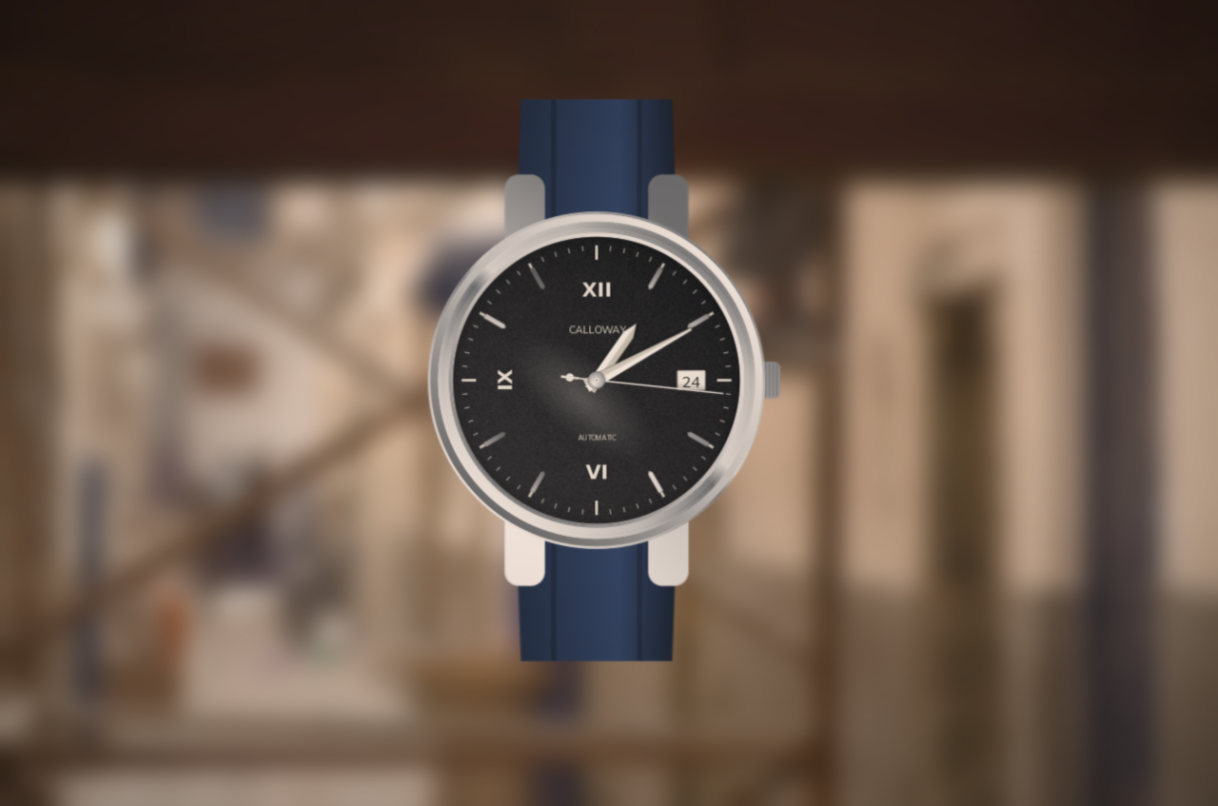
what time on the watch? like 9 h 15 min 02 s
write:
1 h 10 min 16 s
